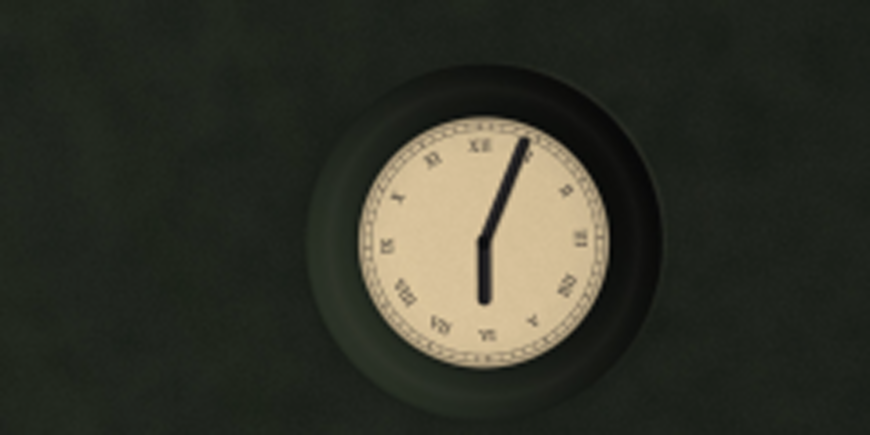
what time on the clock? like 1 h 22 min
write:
6 h 04 min
